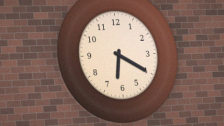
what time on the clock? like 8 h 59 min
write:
6 h 20 min
